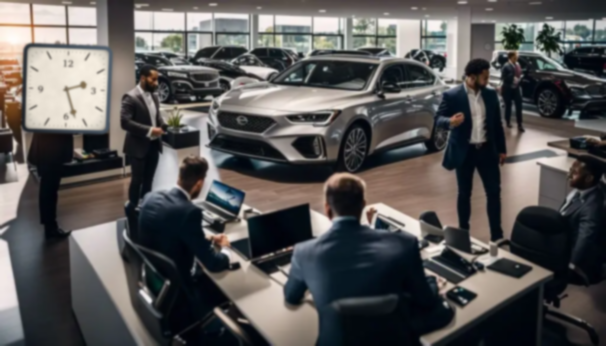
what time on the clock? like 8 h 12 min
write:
2 h 27 min
